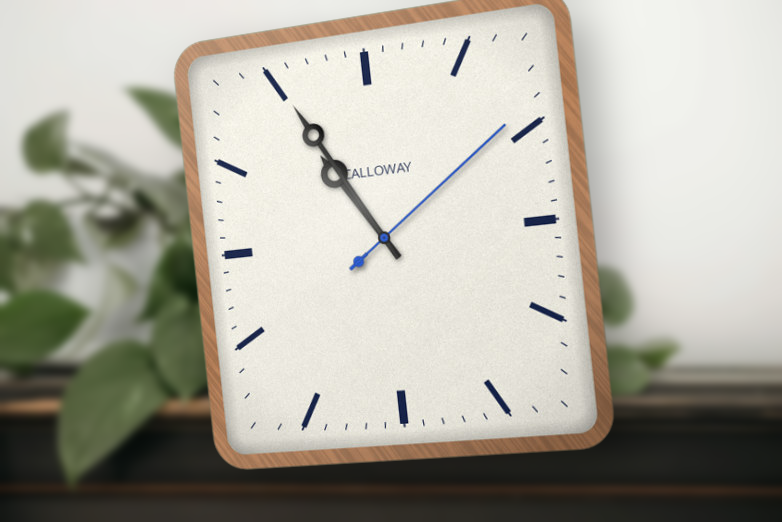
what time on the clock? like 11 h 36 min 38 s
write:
10 h 55 min 09 s
